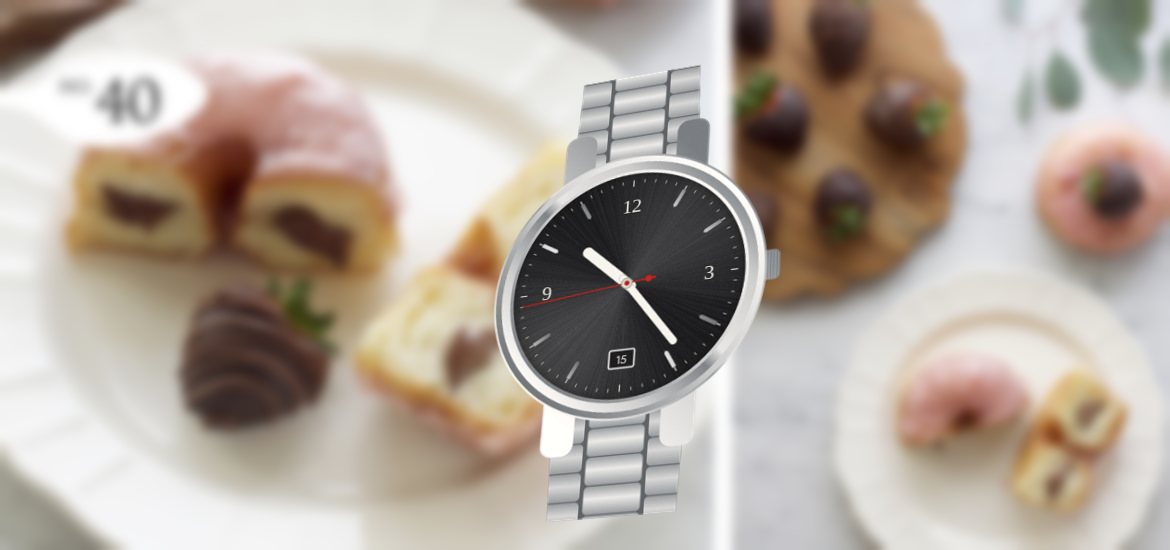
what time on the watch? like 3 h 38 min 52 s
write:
10 h 23 min 44 s
